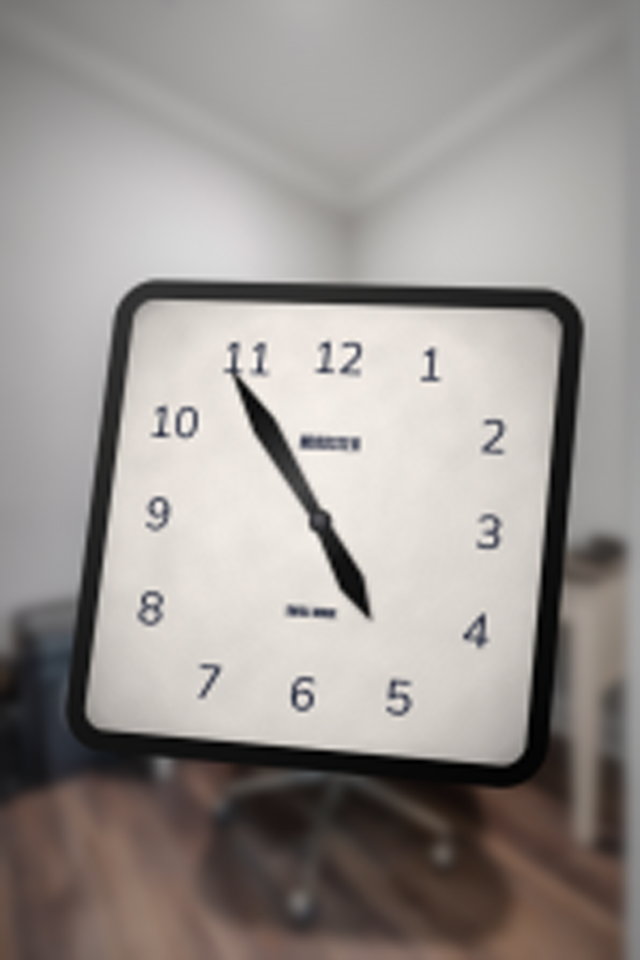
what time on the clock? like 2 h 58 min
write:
4 h 54 min
